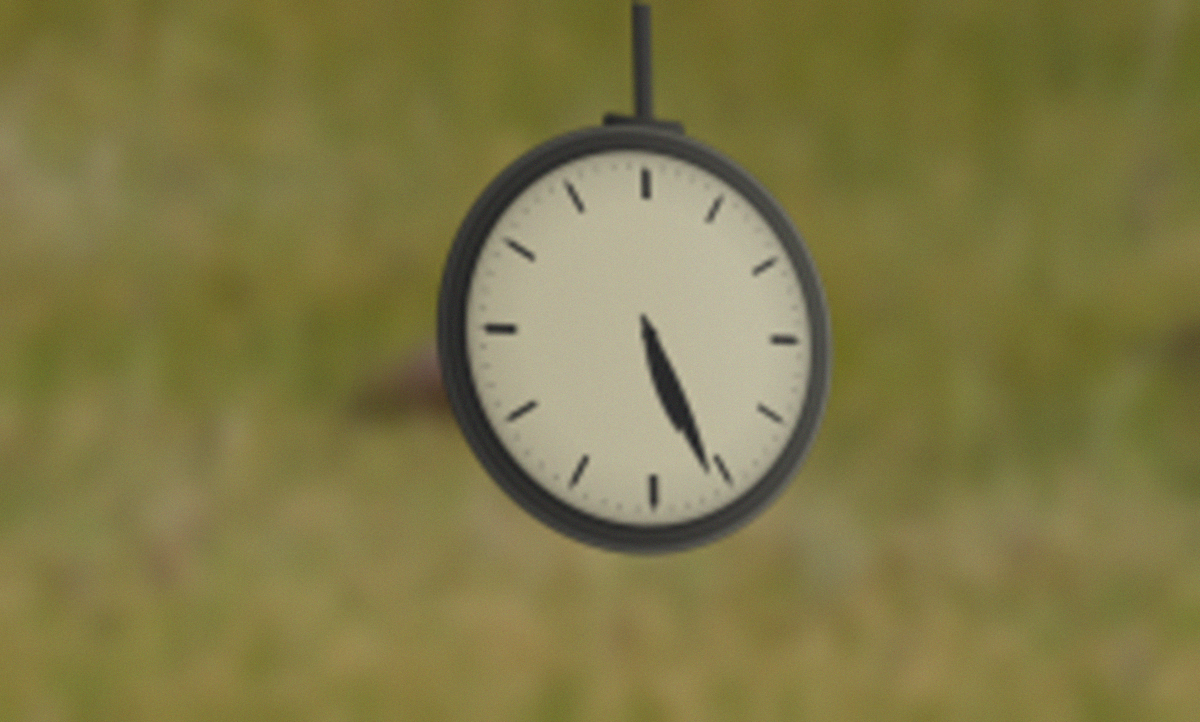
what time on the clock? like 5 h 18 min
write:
5 h 26 min
